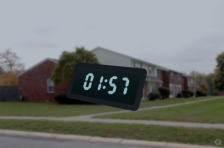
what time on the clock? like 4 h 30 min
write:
1 h 57 min
